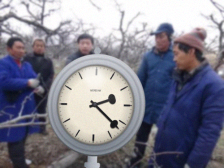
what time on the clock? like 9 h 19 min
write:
2 h 22 min
